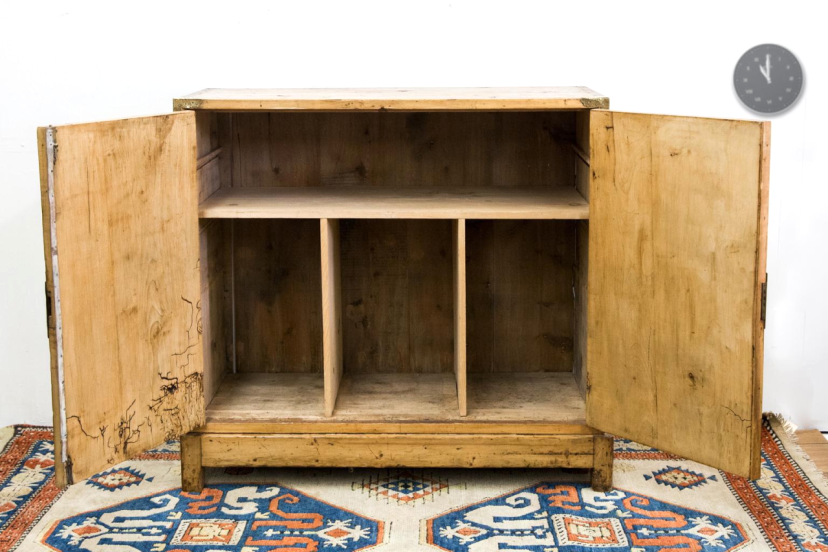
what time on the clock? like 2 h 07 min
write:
11 h 00 min
